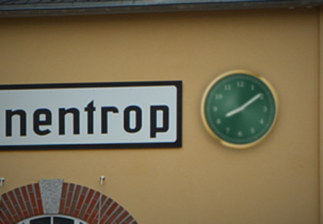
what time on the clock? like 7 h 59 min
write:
8 h 09 min
